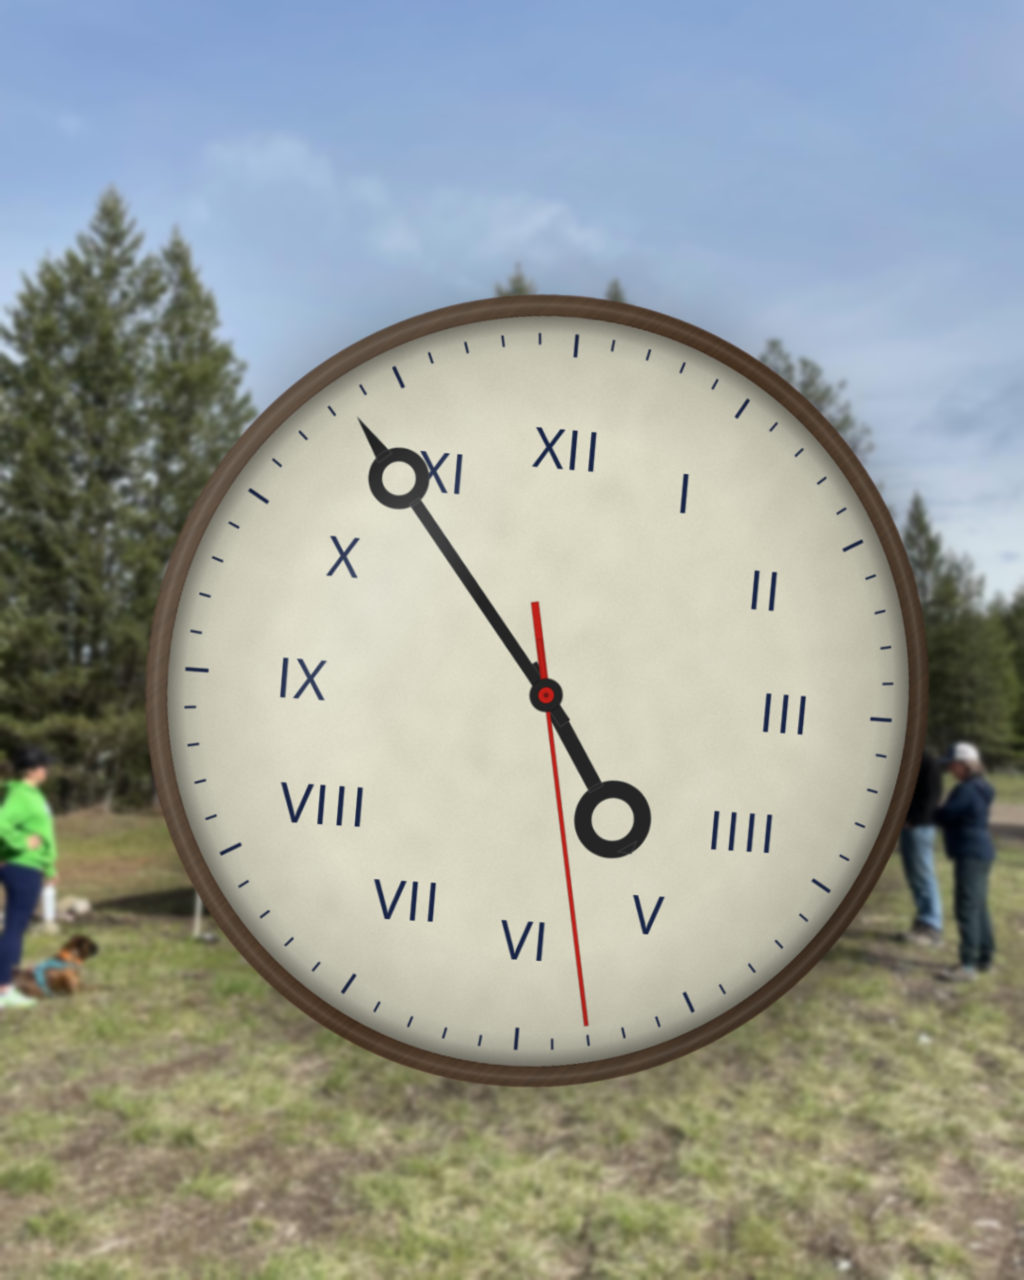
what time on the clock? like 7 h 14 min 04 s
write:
4 h 53 min 28 s
